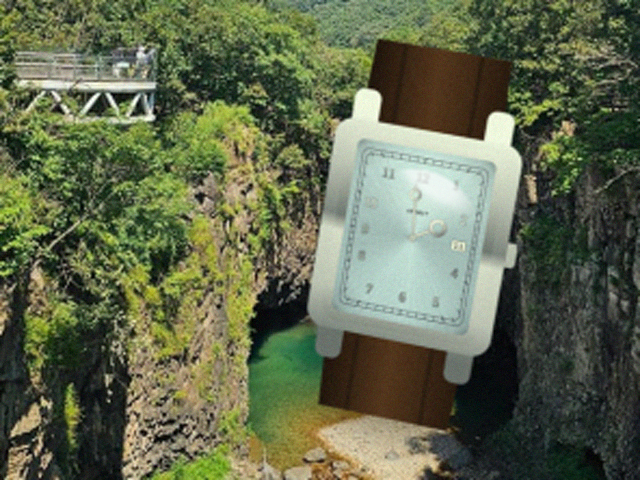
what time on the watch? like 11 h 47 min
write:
1 h 59 min
